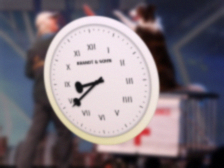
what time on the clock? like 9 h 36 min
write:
8 h 39 min
